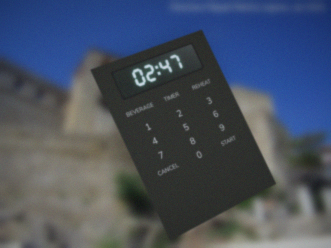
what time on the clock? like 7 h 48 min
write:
2 h 47 min
